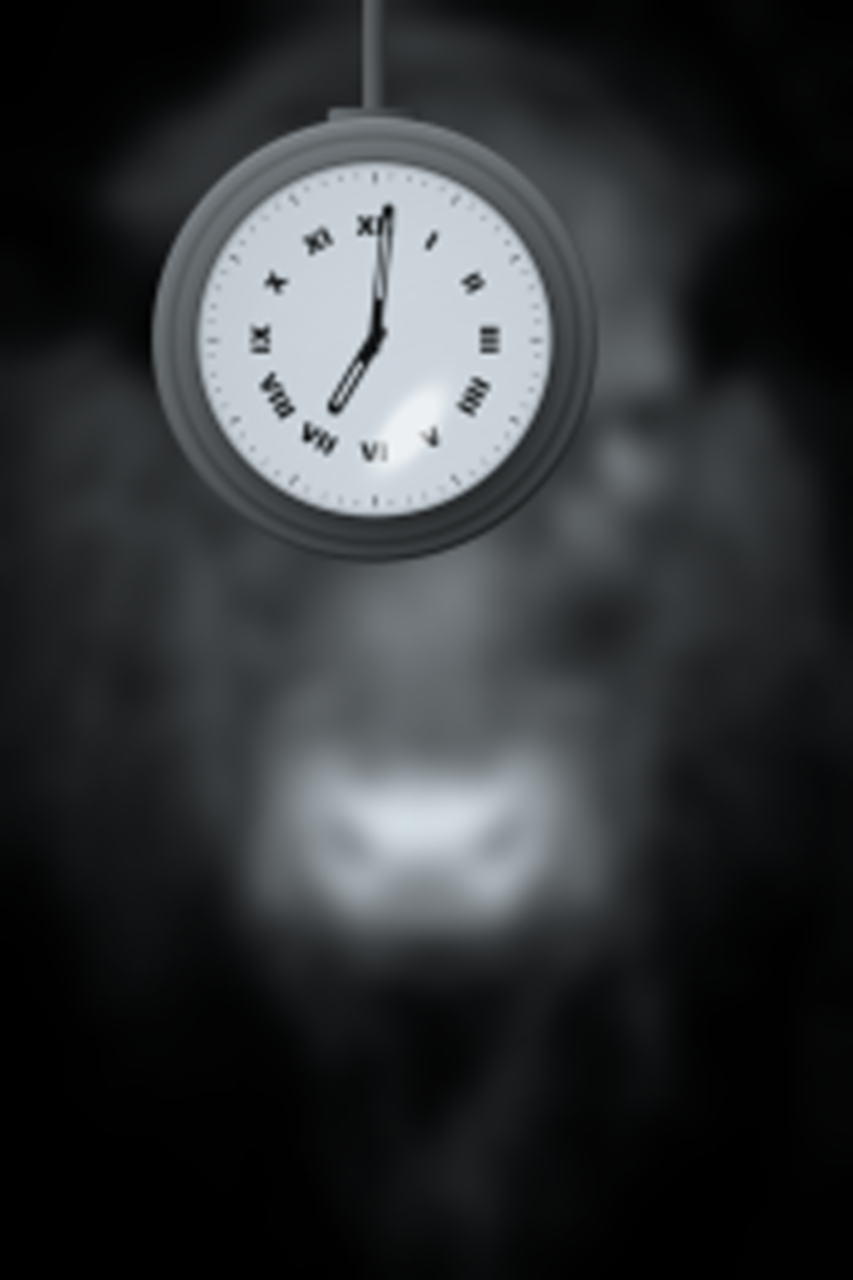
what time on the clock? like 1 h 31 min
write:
7 h 01 min
